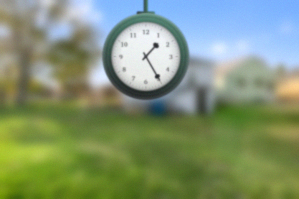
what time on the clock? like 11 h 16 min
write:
1 h 25 min
